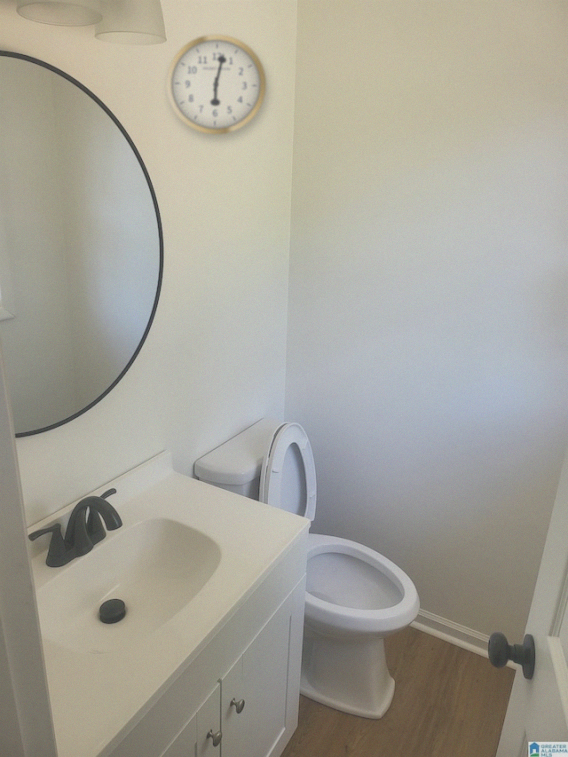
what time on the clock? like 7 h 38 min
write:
6 h 02 min
